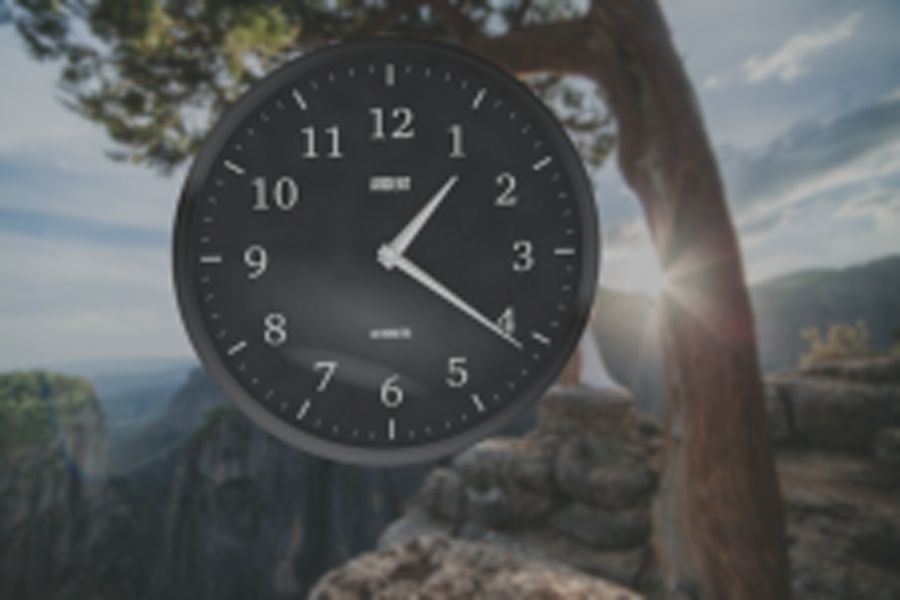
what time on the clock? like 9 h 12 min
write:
1 h 21 min
